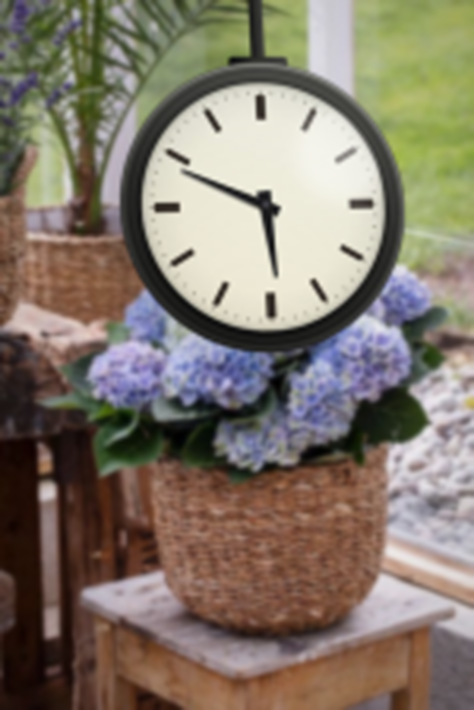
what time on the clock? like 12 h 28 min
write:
5 h 49 min
